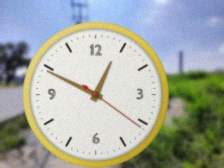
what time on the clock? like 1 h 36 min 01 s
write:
12 h 49 min 21 s
